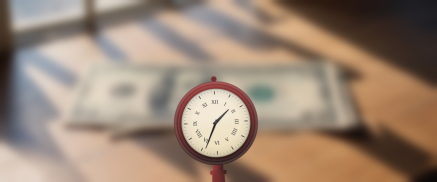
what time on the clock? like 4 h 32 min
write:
1 h 34 min
